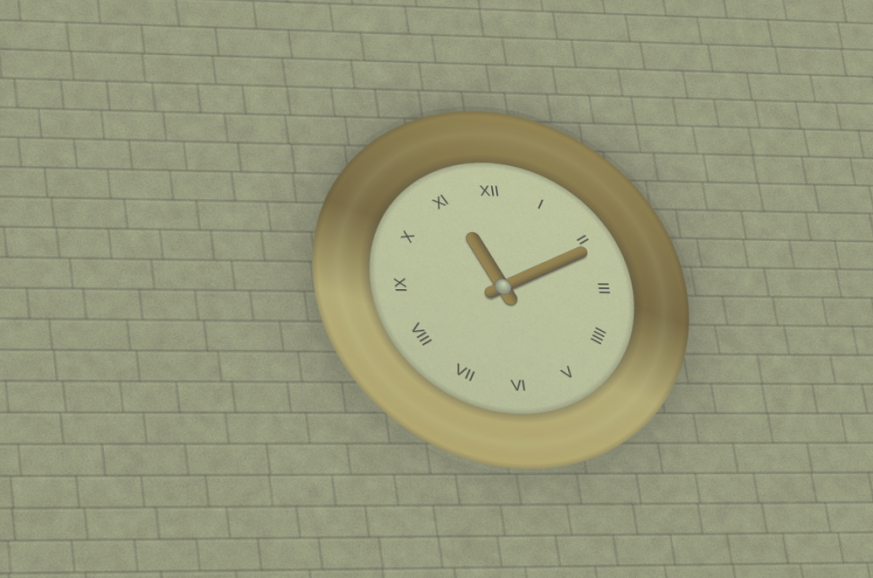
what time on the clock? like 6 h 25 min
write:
11 h 11 min
